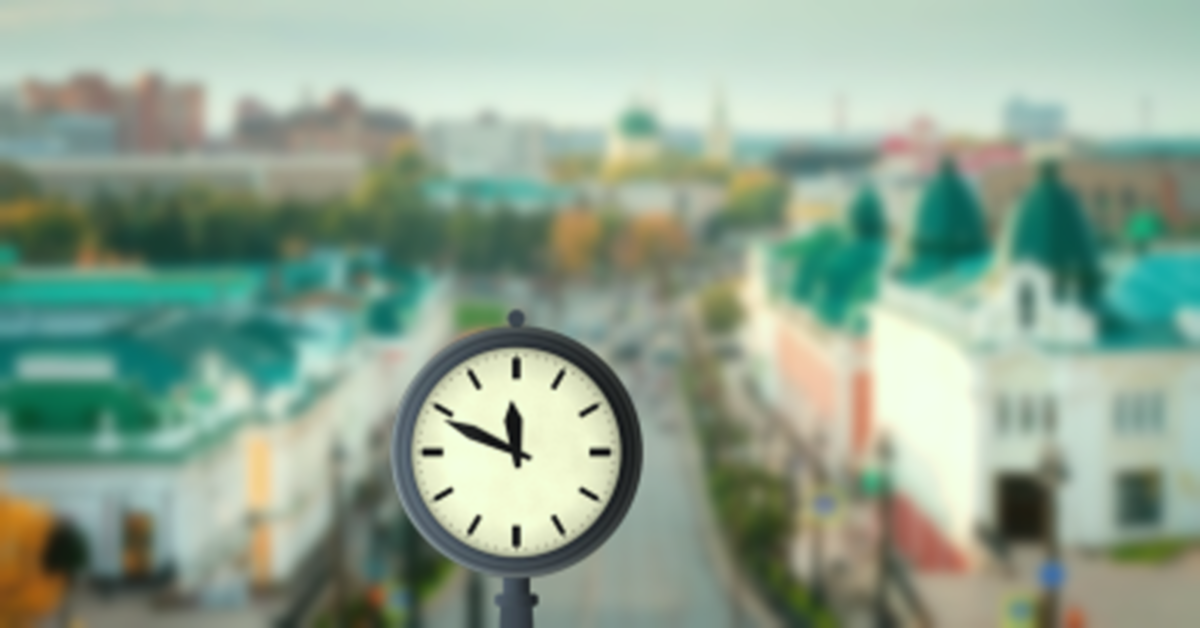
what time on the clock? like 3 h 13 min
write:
11 h 49 min
